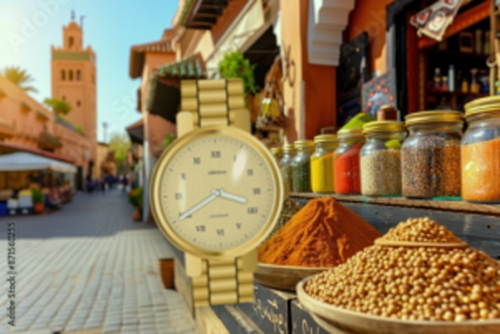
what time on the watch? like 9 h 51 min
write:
3 h 40 min
